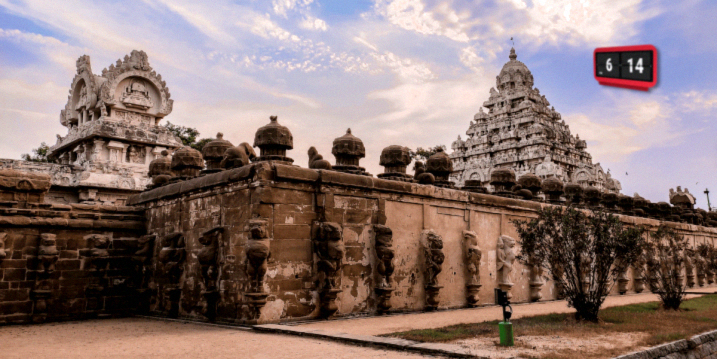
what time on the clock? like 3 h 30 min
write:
6 h 14 min
